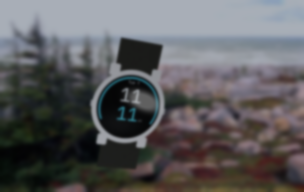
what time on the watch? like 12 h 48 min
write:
11 h 11 min
